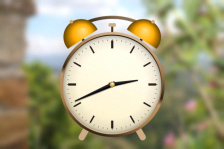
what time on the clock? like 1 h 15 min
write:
2 h 41 min
